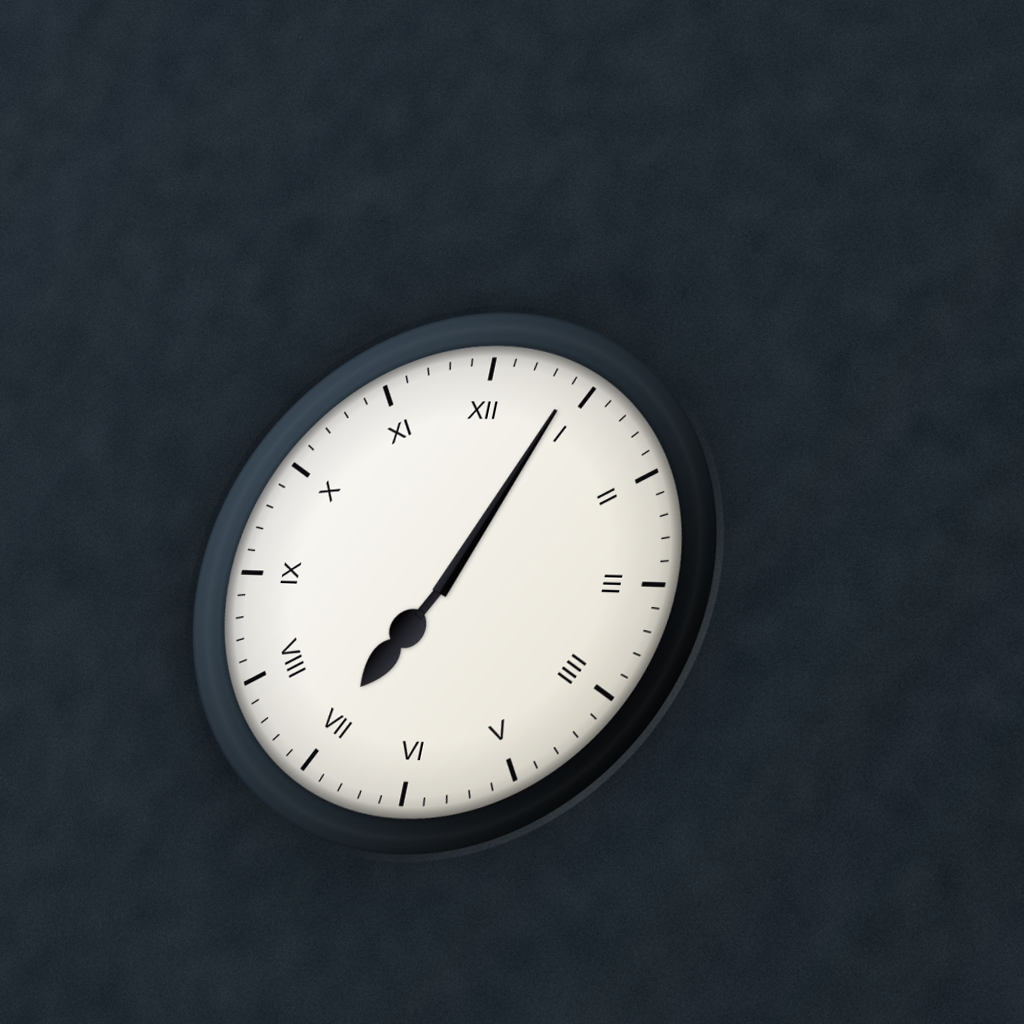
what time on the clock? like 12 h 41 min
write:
7 h 04 min
